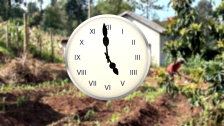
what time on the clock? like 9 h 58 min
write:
4 h 59 min
